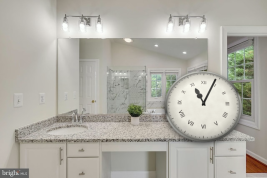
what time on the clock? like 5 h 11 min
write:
11 h 04 min
